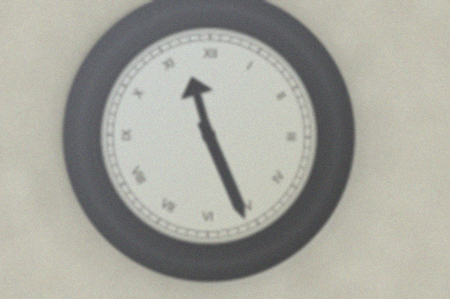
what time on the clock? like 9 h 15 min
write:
11 h 26 min
